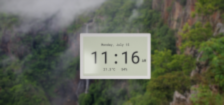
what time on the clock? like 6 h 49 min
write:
11 h 16 min
